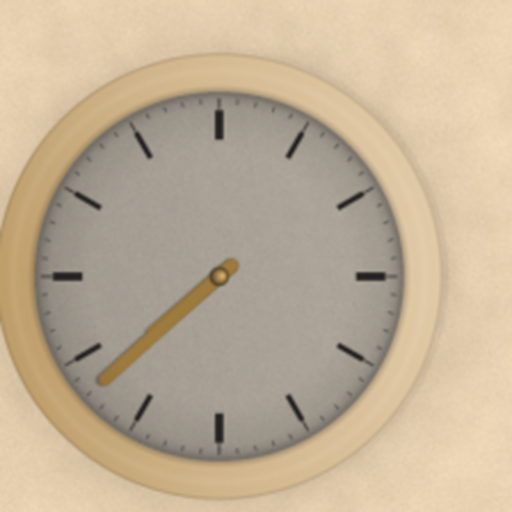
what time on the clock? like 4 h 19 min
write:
7 h 38 min
